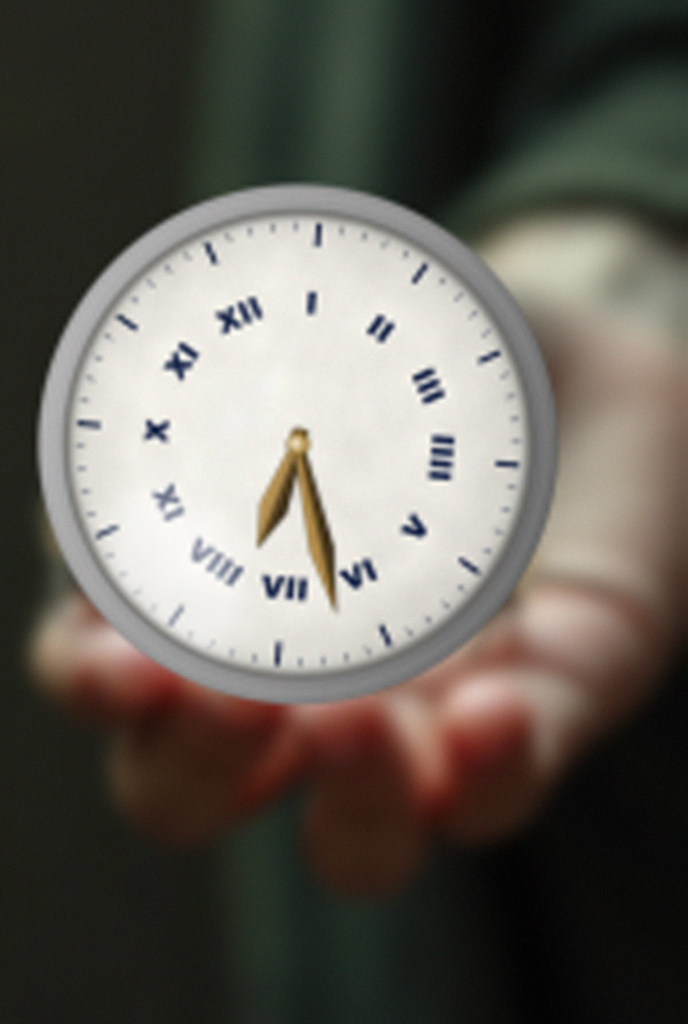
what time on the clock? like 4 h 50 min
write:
7 h 32 min
